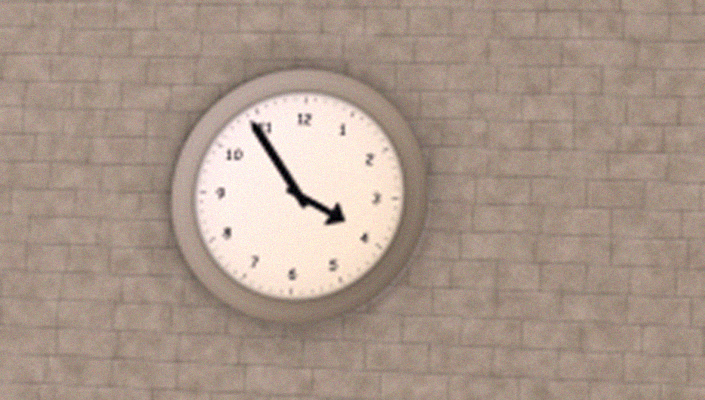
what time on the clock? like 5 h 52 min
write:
3 h 54 min
